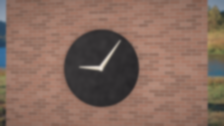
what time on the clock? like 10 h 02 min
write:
9 h 06 min
